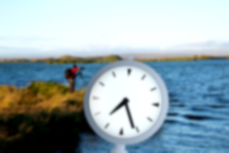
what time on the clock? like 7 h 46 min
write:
7 h 26 min
